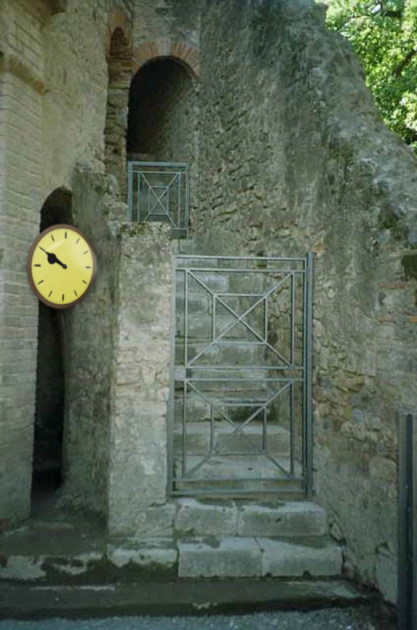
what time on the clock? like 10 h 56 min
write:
9 h 50 min
